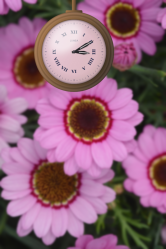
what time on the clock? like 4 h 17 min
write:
3 h 10 min
